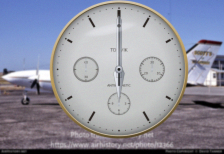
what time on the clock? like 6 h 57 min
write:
6 h 00 min
